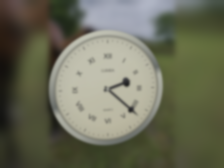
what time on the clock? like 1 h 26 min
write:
2 h 22 min
